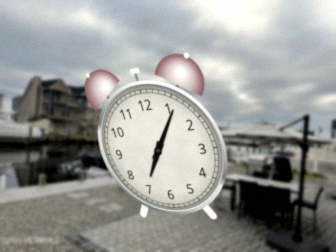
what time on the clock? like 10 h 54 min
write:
7 h 06 min
